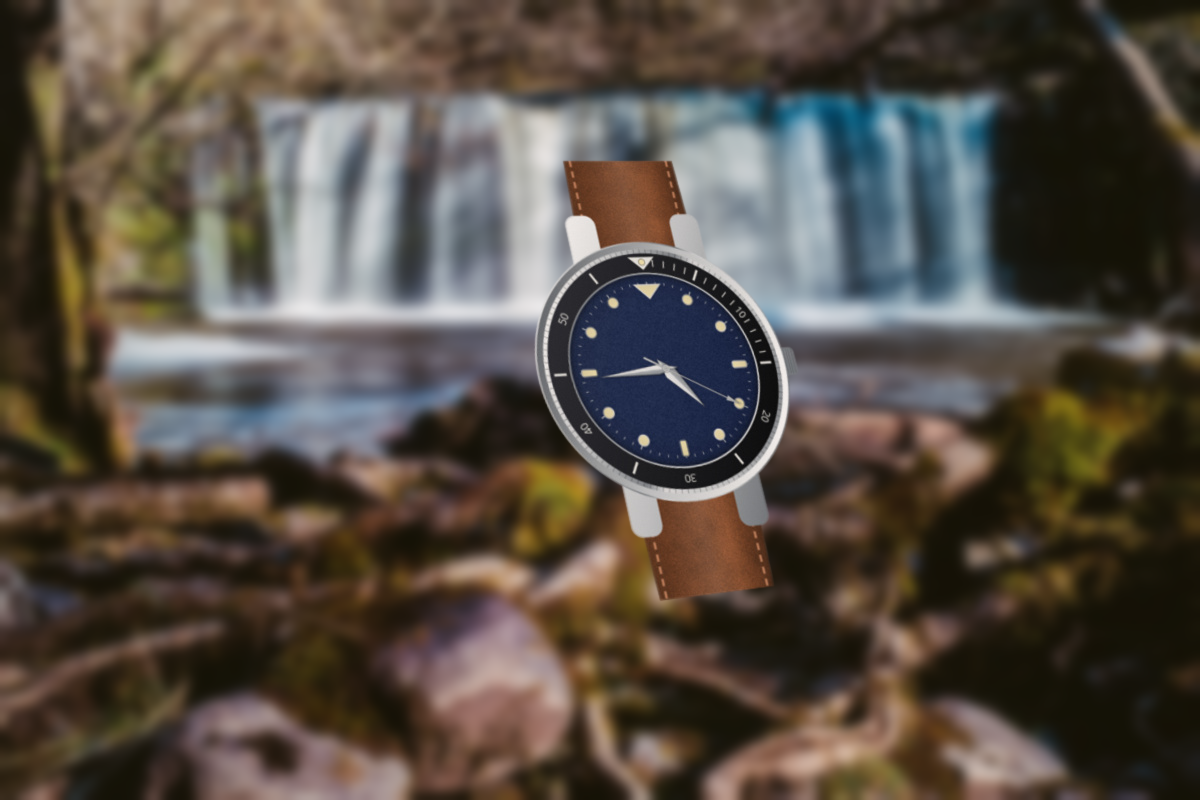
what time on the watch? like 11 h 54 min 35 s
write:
4 h 44 min 20 s
